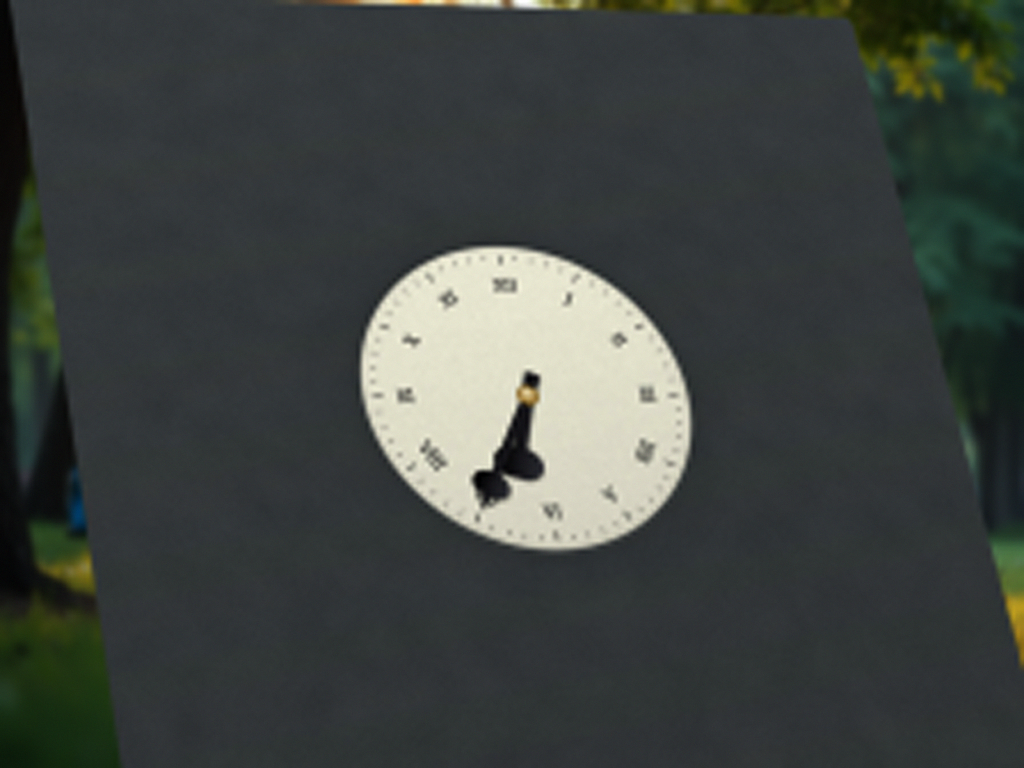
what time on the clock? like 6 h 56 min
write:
6 h 35 min
